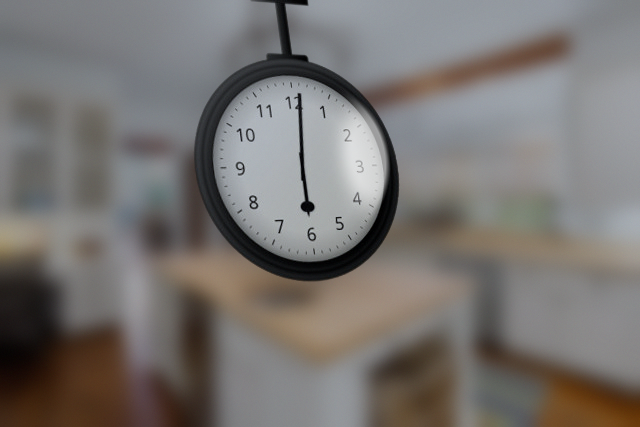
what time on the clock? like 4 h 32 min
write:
6 h 01 min
